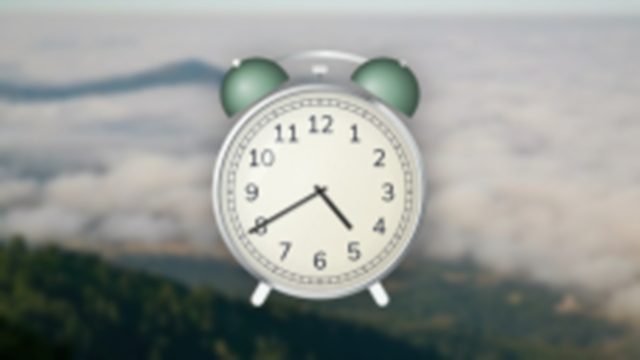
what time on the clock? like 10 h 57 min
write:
4 h 40 min
